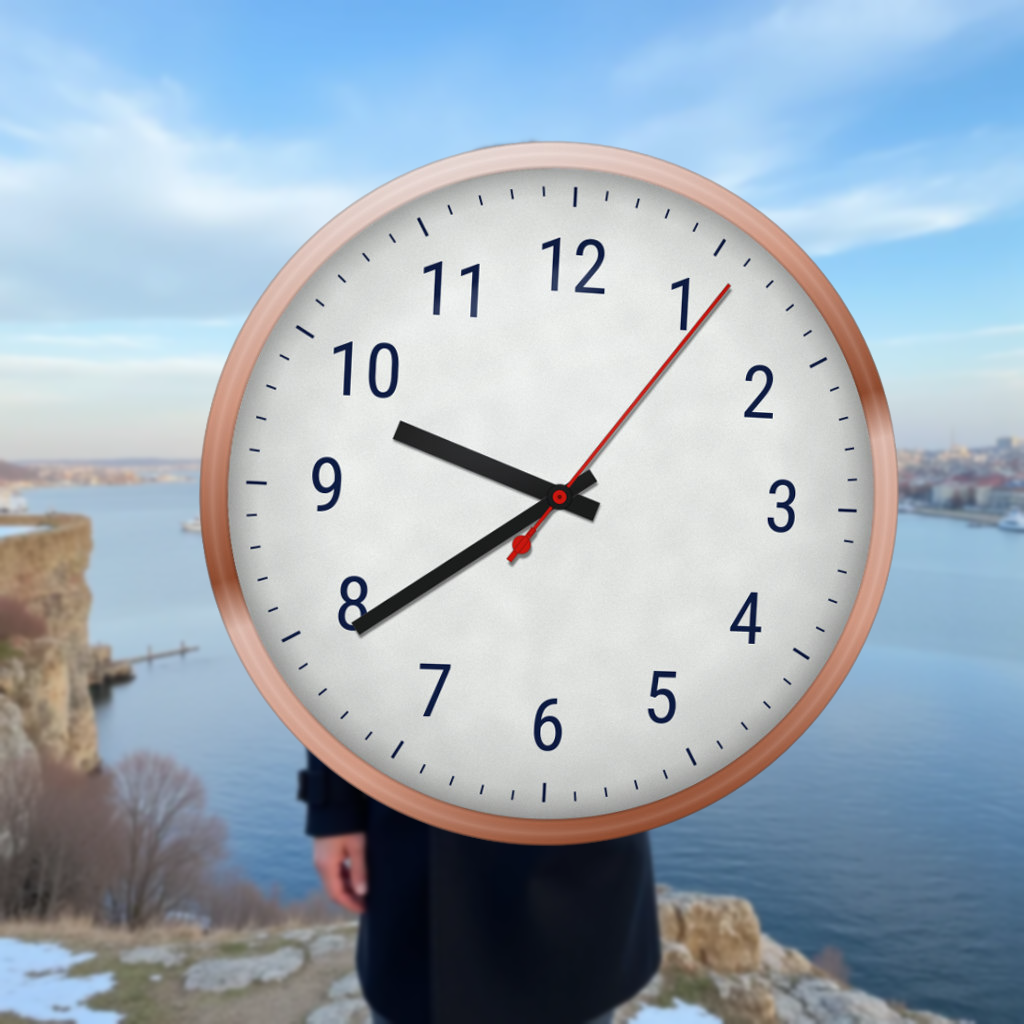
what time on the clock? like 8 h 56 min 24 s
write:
9 h 39 min 06 s
